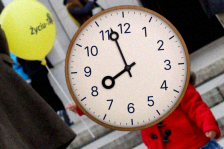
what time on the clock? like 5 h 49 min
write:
7 h 57 min
